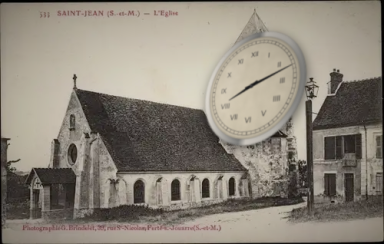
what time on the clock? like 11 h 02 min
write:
8 h 12 min
